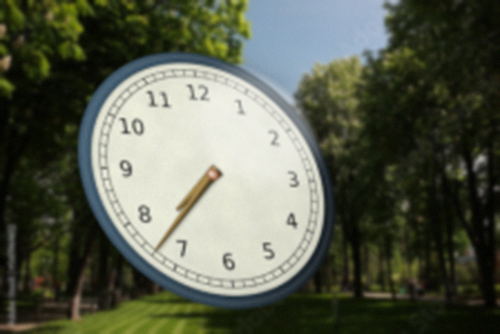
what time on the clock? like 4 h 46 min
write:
7 h 37 min
